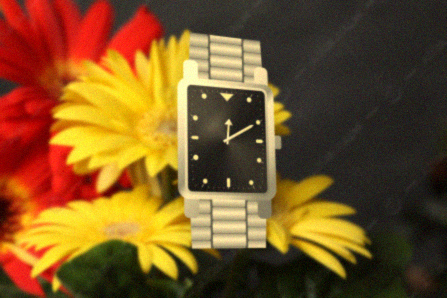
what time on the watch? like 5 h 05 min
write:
12 h 10 min
